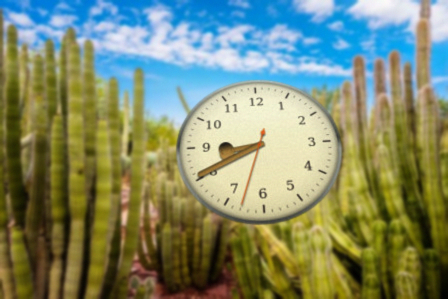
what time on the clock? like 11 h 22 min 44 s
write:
8 h 40 min 33 s
